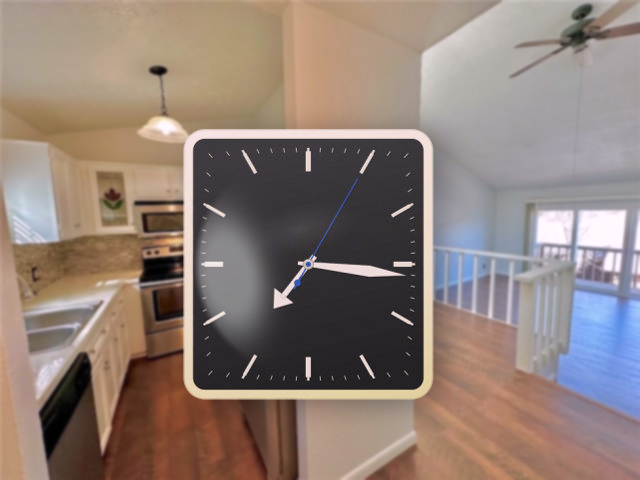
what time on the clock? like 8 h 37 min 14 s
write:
7 h 16 min 05 s
